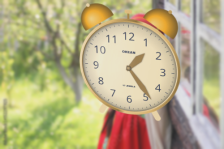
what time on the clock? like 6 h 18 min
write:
1 h 24 min
